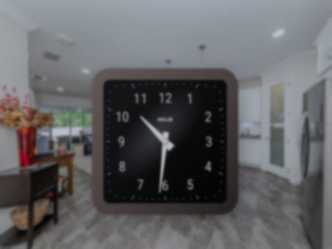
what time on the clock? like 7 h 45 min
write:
10 h 31 min
